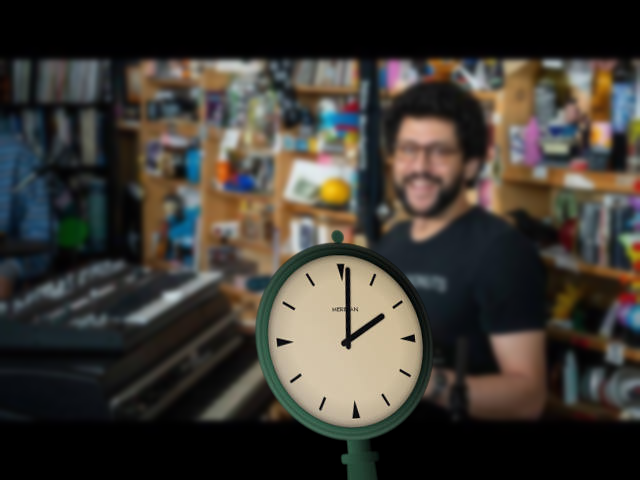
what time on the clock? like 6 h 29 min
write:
2 h 01 min
